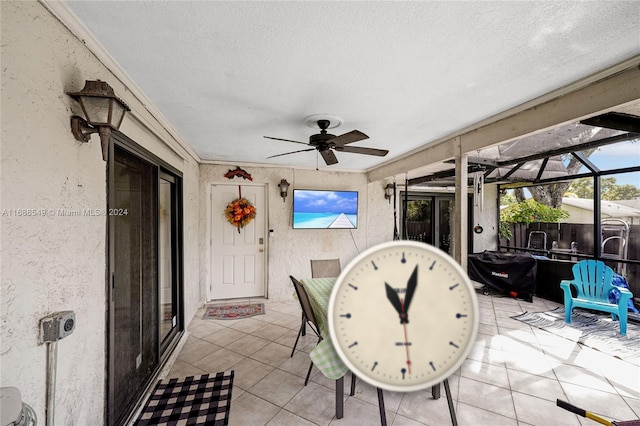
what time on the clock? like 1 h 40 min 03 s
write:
11 h 02 min 29 s
